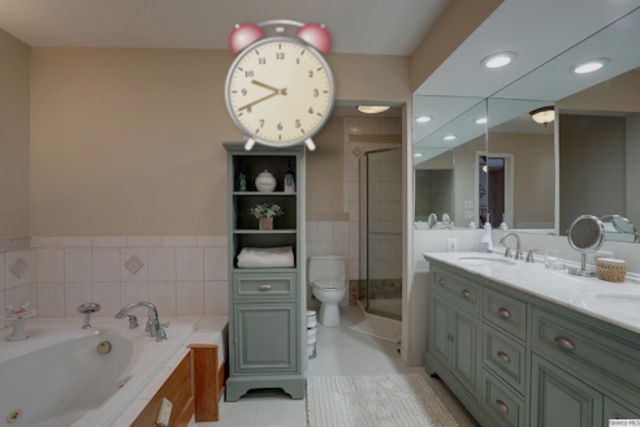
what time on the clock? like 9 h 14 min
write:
9 h 41 min
